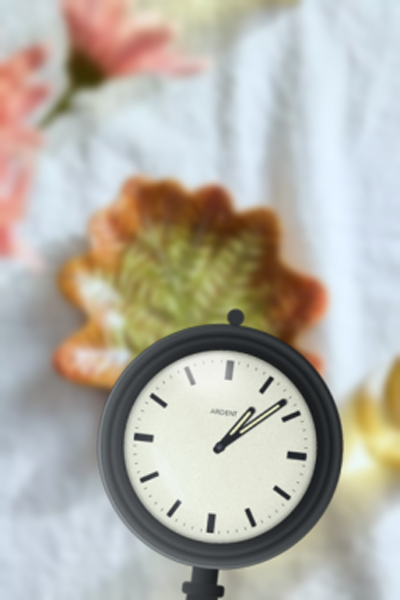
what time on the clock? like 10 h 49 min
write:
1 h 08 min
